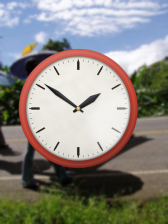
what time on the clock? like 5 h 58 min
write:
1 h 51 min
